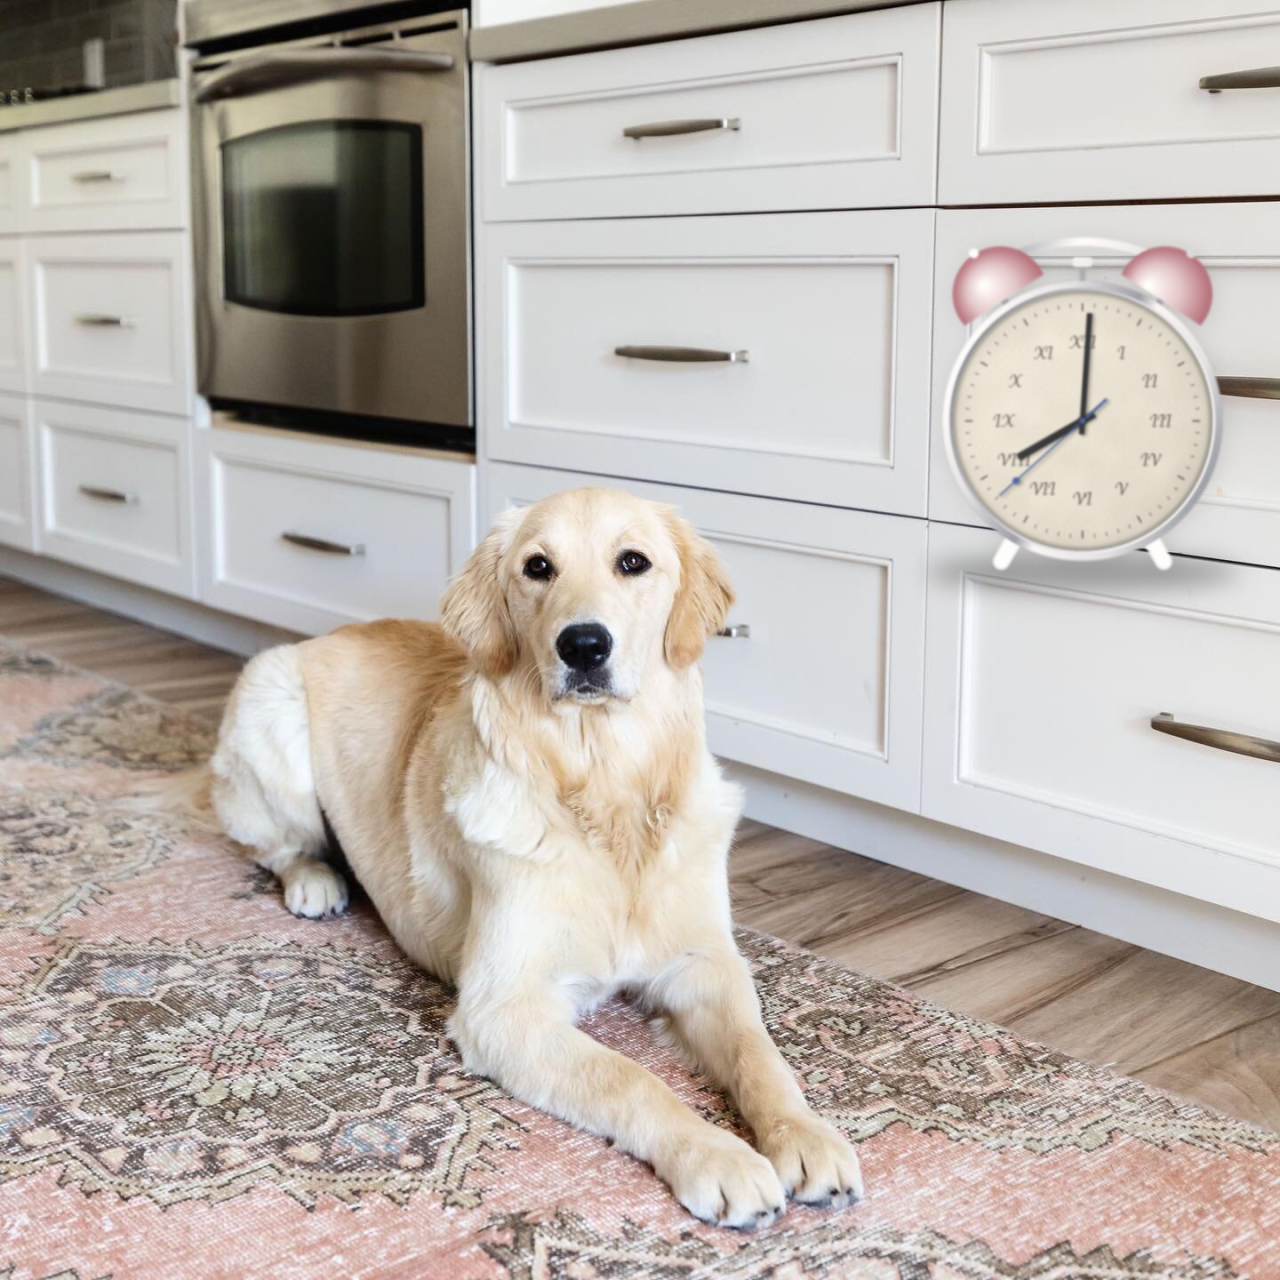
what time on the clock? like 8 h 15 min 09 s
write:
8 h 00 min 38 s
